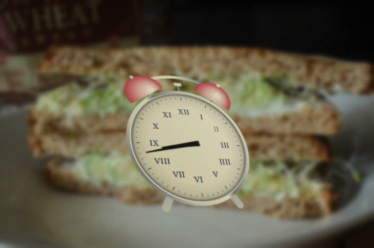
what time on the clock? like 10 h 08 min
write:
8 h 43 min
